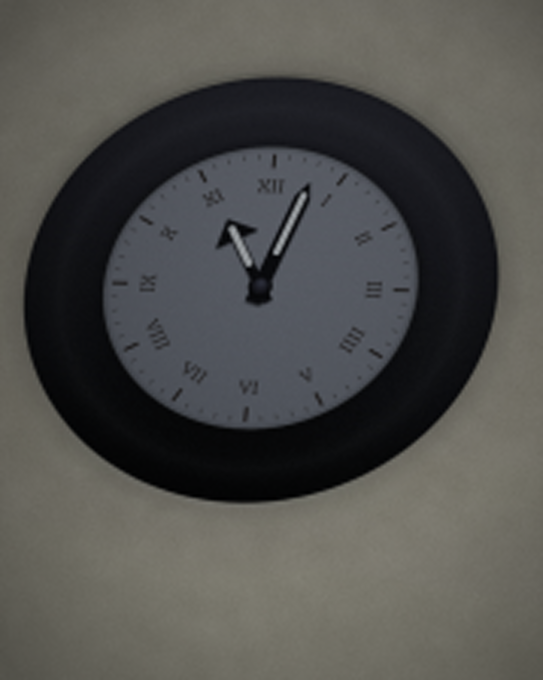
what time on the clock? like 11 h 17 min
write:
11 h 03 min
